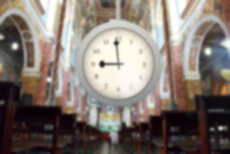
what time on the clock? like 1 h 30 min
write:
8 h 59 min
